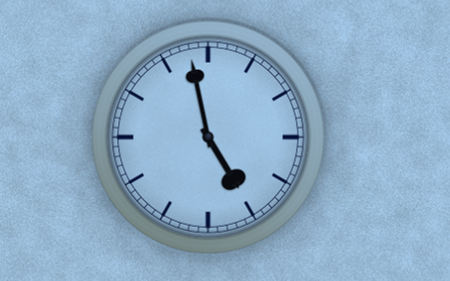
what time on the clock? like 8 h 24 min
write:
4 h 58 min
